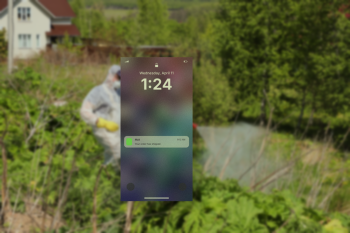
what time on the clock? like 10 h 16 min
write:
1 h 24 min
